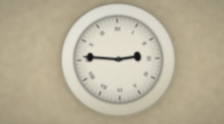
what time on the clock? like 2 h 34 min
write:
2 h 46 min
